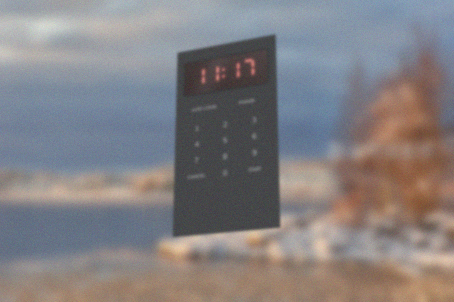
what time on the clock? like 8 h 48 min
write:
11 h 17 min
